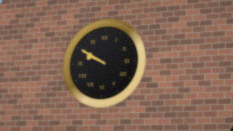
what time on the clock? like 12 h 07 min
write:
9 h 50 min
